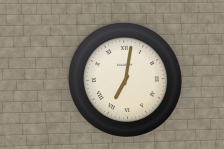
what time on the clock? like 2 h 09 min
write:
7 h 02 min
